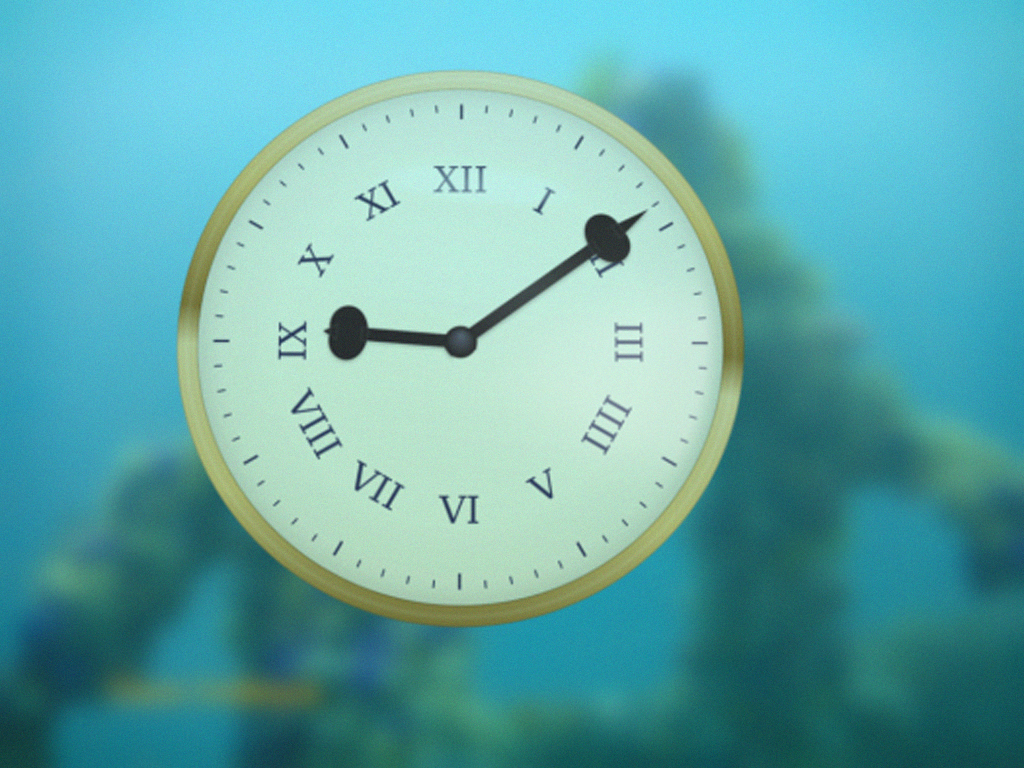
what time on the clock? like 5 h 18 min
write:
9 h 09 min
